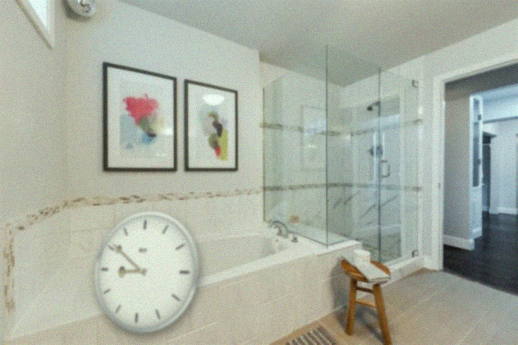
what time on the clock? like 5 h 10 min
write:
8 h 51 min
